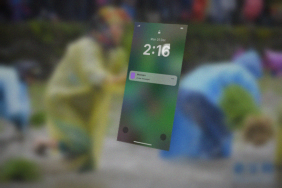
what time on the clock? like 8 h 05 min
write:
2 h 16 min
